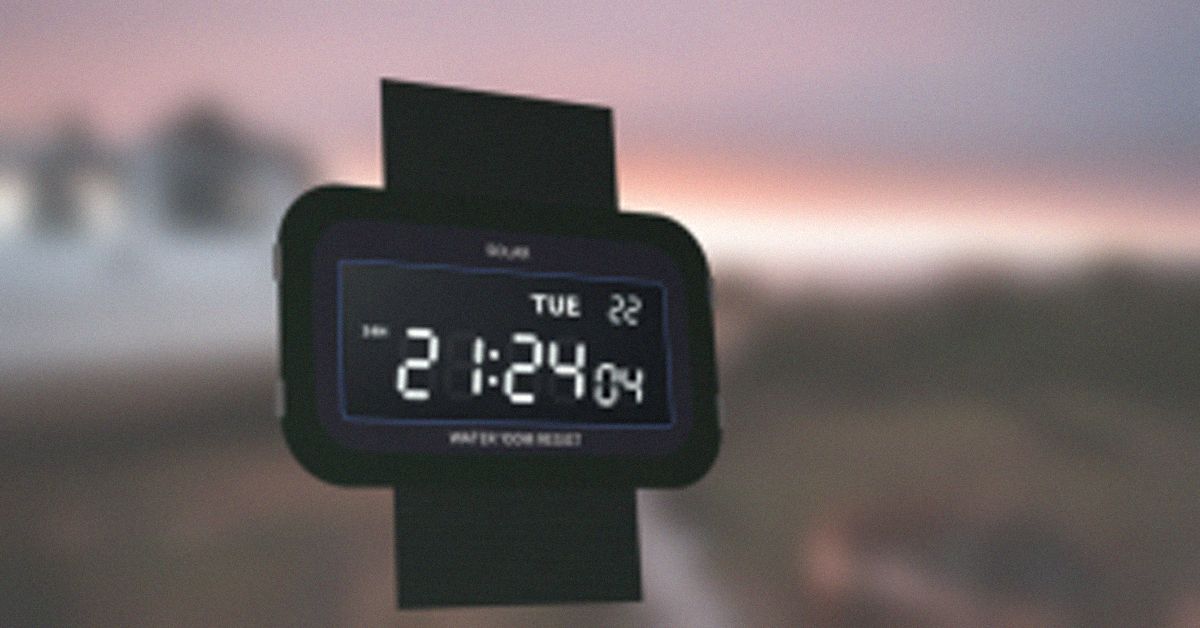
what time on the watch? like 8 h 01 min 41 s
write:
21 h 24 min 04 s
